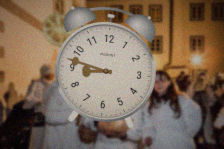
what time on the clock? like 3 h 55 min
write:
8 h 47 min
